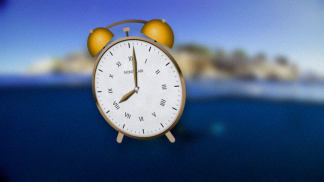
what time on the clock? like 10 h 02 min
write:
8 h 01 min
